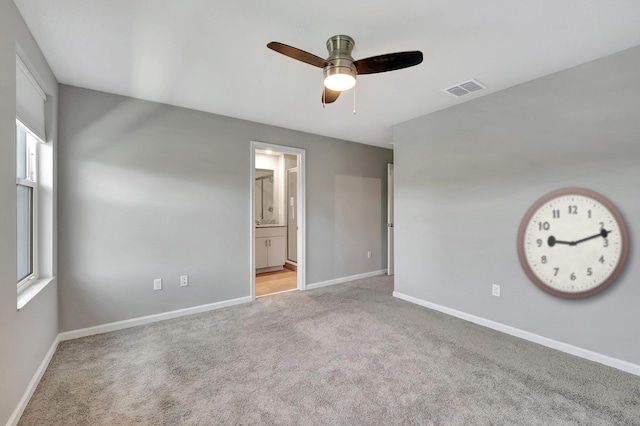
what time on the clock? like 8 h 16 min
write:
9 h 12 min
